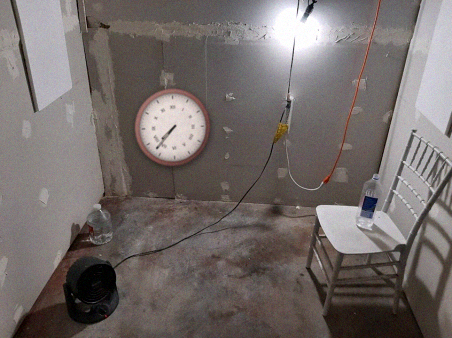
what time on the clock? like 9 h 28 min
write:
7 h 37 min
